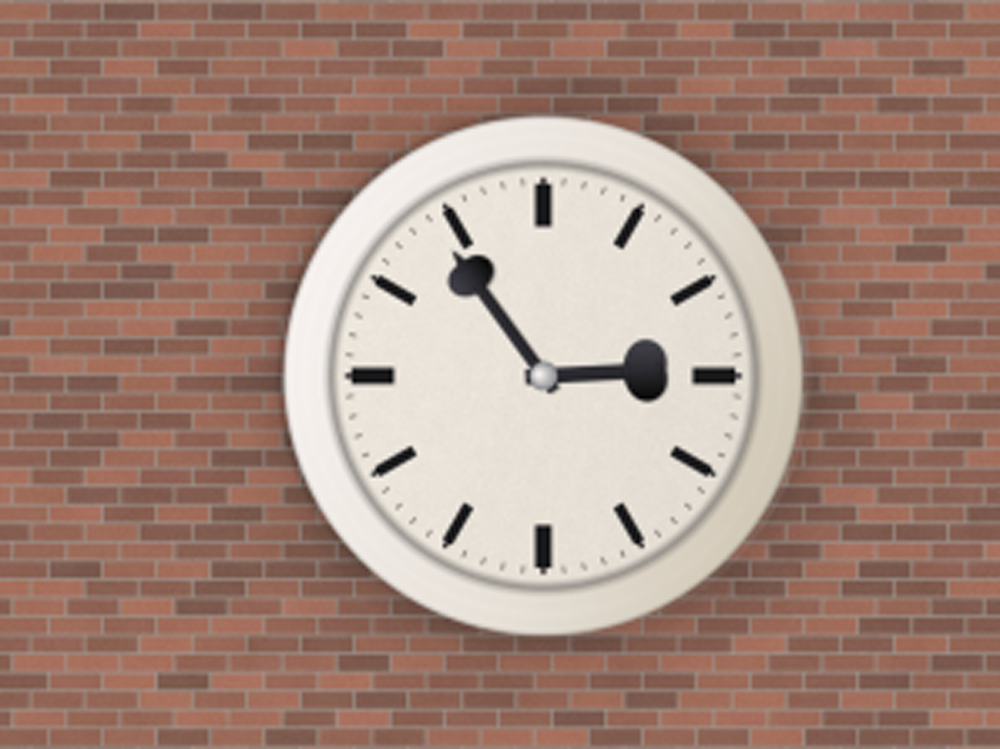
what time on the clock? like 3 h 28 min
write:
2 h 54 min
